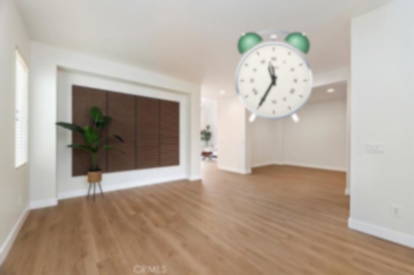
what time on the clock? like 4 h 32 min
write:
11 h 35 min
